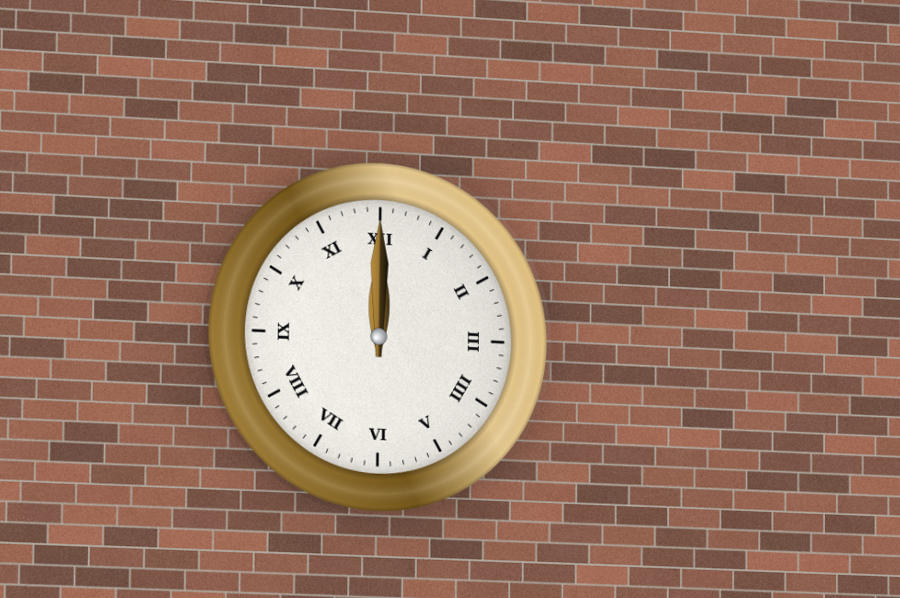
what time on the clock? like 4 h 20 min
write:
12 h 00 min
